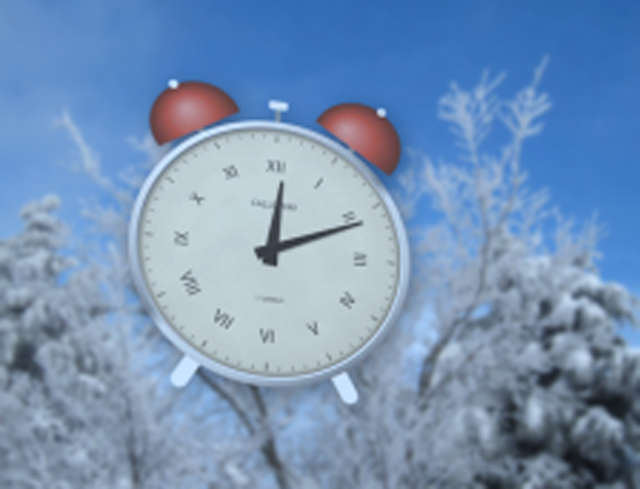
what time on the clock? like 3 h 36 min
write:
12 h 11 min
